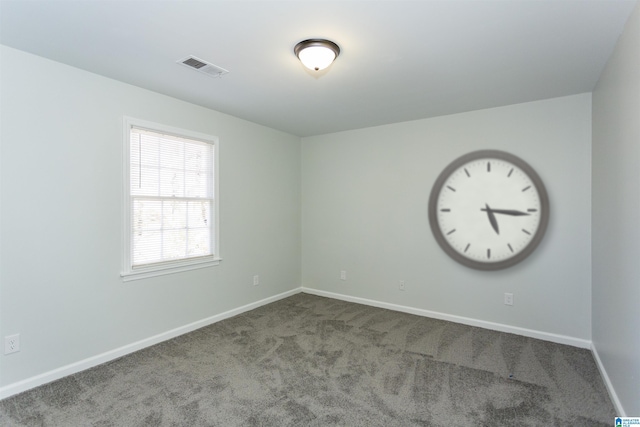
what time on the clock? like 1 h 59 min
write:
5 h 16 min
